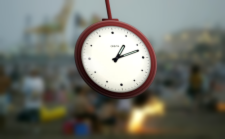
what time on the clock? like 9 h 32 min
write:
1 h 12 min
